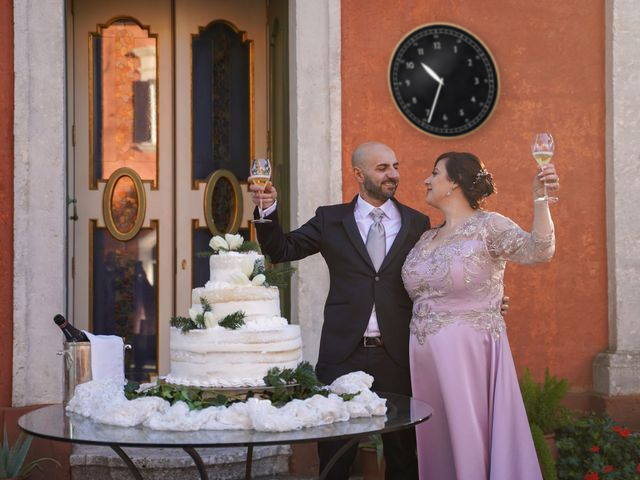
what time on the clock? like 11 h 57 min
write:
10 h 34 min
